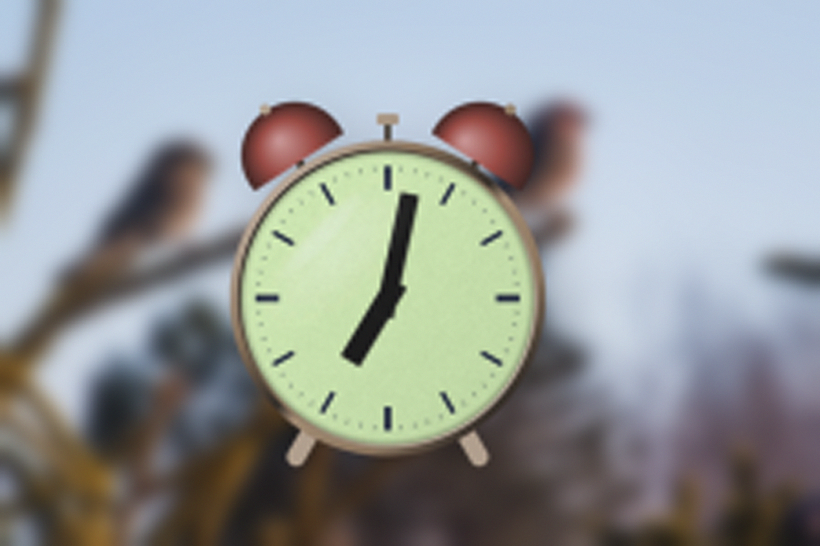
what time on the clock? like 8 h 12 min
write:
7 h 02 min
